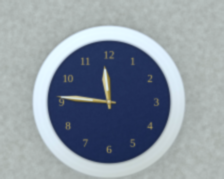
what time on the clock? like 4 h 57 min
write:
11 h 46 min
